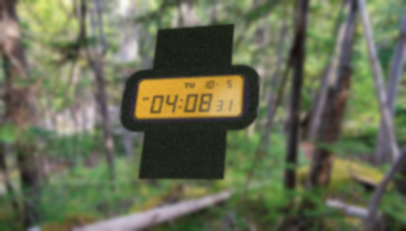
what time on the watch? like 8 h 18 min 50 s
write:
4 h 08 min 31 s
